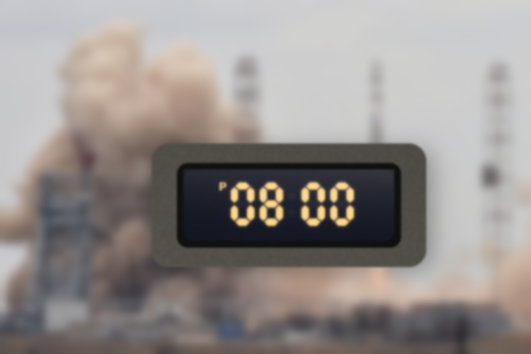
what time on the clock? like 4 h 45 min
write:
8 h 00 min
